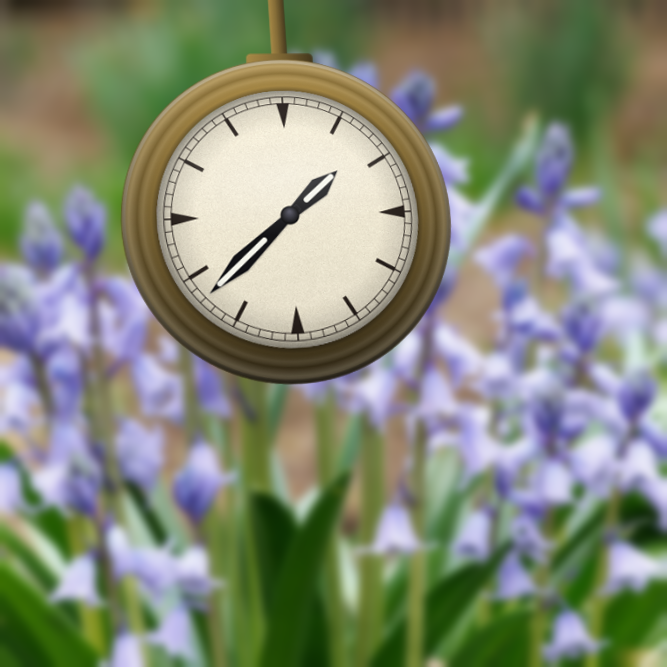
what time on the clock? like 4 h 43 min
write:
1 h 38 min
